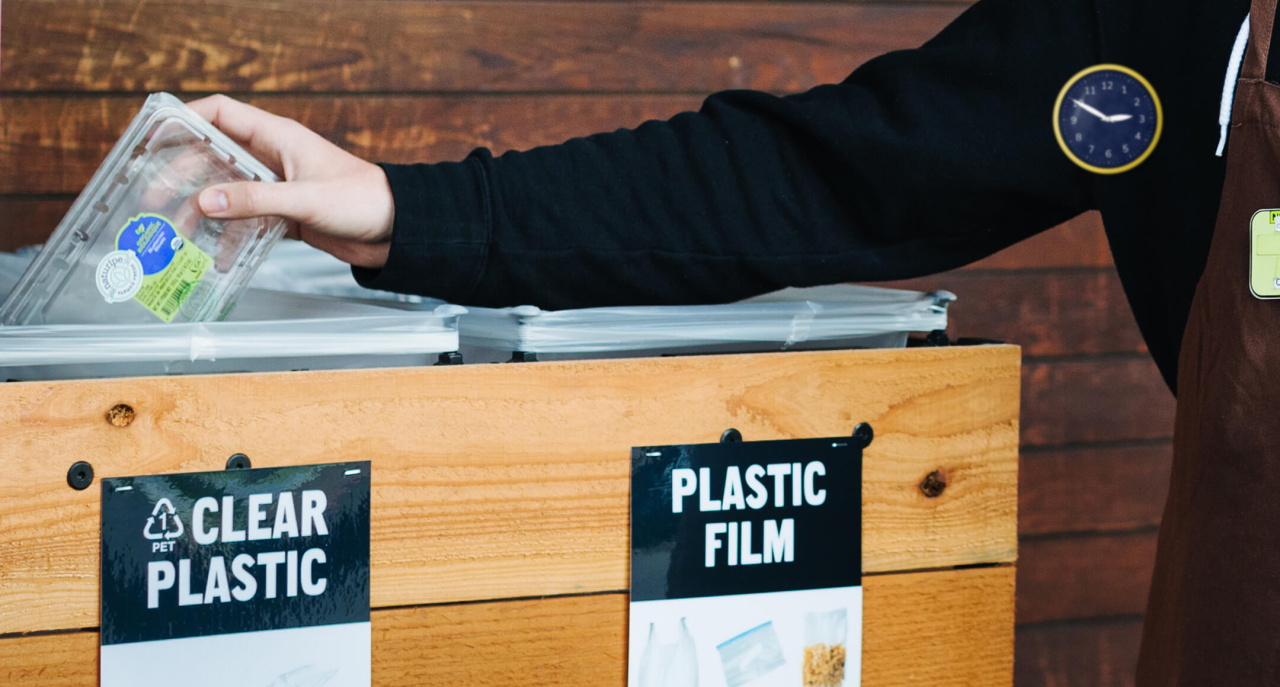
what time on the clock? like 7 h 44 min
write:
2 h 50 min
